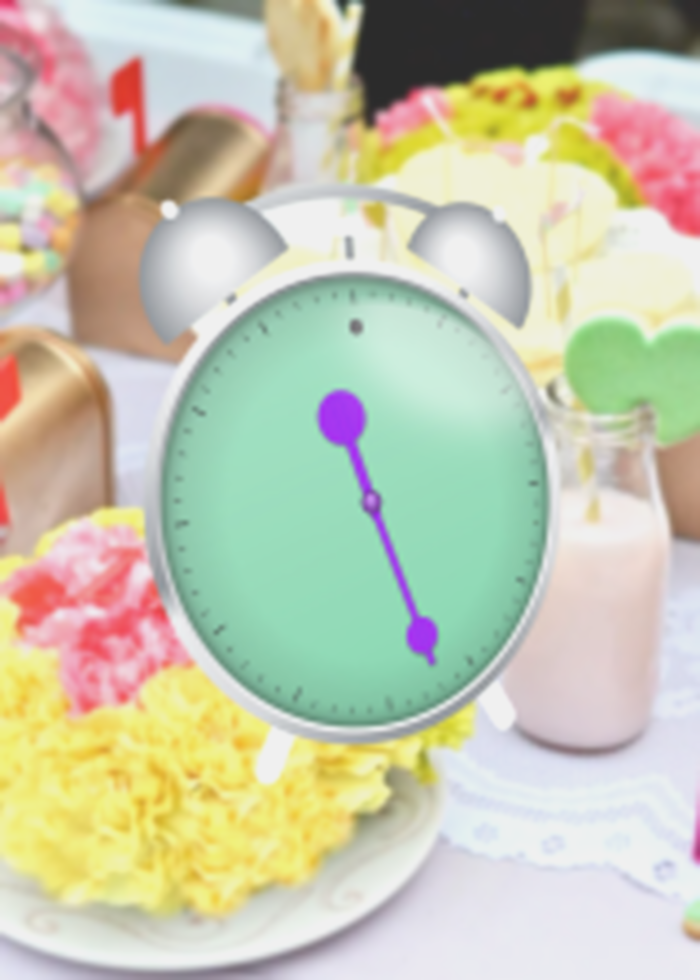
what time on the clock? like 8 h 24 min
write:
11 h 27 min
